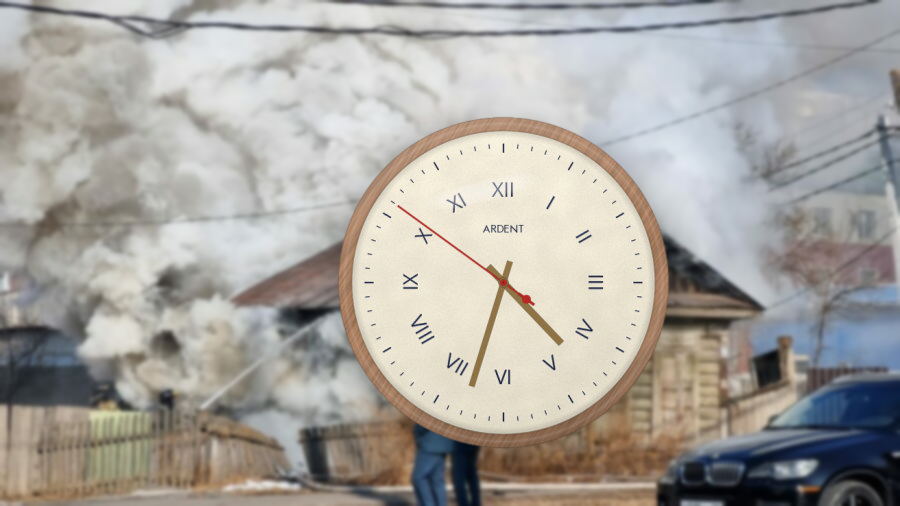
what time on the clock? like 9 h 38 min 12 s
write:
4 h 32 min 51 s
